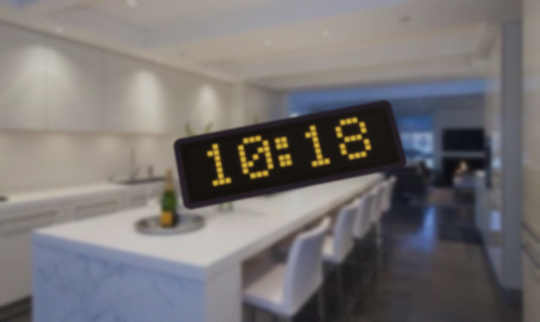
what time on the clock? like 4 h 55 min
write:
10 h 18 min
